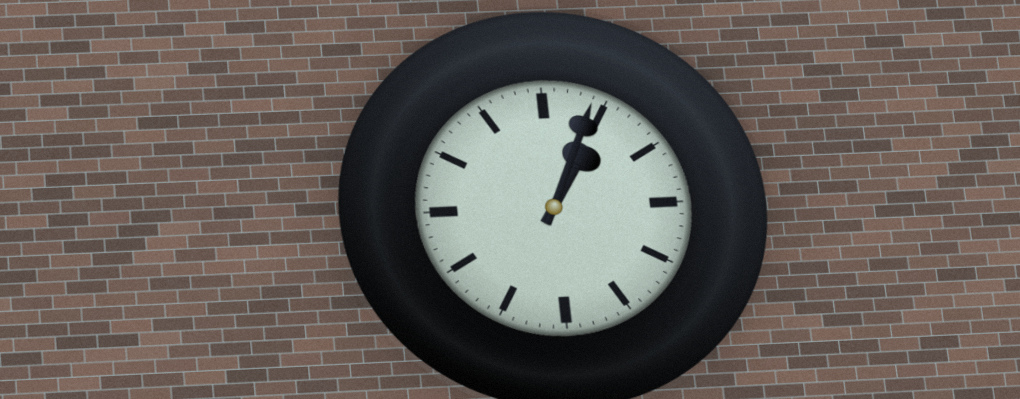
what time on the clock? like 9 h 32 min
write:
1 h 04 min
